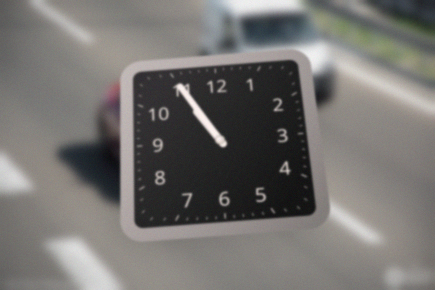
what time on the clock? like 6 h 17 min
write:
10 h 55 min
